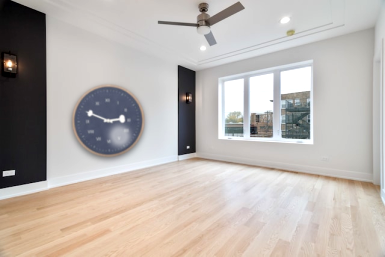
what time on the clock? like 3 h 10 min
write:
2 h 49 min
